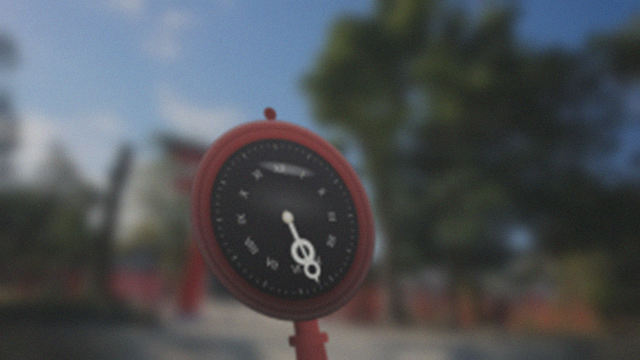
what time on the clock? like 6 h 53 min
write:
5 h 27 min
